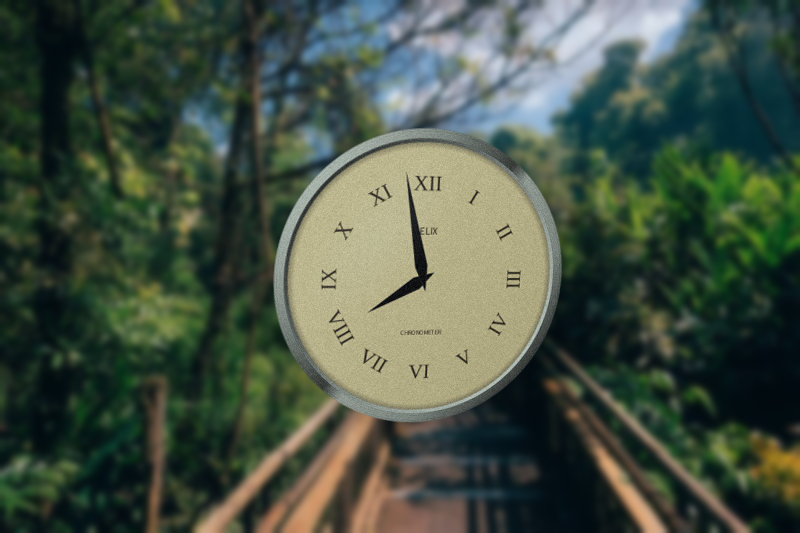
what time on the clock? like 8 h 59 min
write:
7 h 58 min
